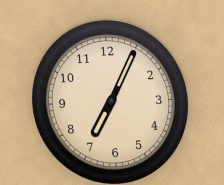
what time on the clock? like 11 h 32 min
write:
7 h 05 min
